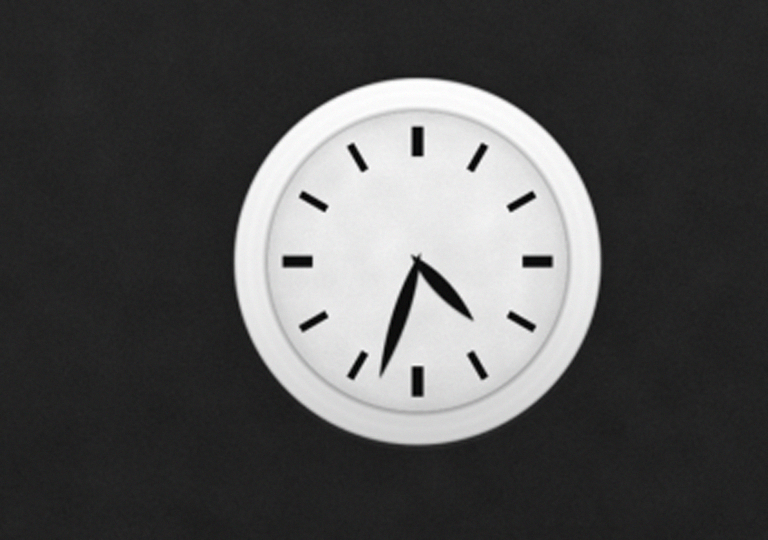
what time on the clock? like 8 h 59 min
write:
4 h 33 min
